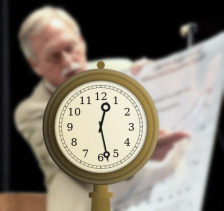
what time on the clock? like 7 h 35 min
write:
12 h 28 min
